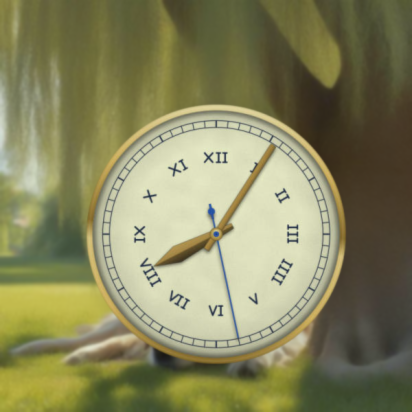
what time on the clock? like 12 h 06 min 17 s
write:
8 h 05 min 28 s
